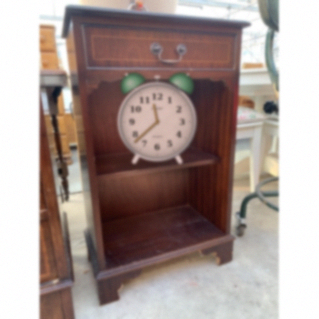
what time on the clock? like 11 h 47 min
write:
11 h 38 min
